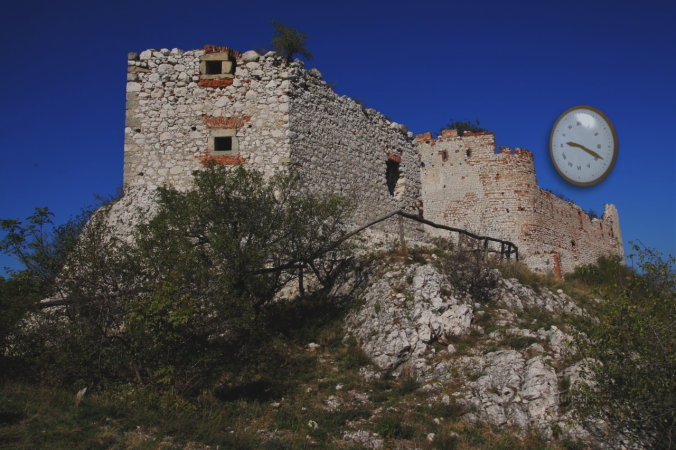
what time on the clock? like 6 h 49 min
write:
9 h 19 min
